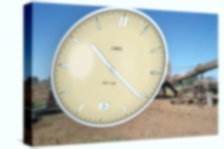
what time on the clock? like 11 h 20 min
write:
10 h 21 min
